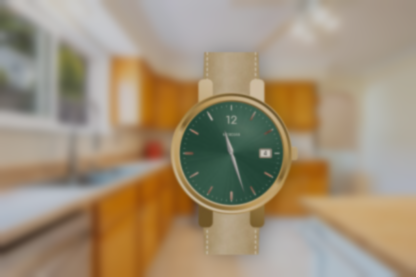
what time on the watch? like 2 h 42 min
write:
11 h 27 min
